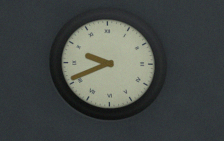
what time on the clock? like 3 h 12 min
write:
9 h 41 min
